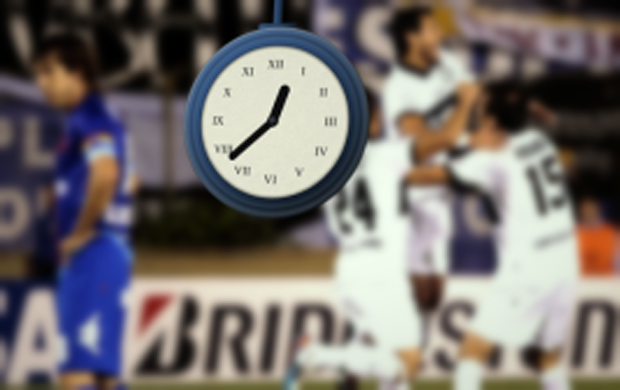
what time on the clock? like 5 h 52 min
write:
12 h 38 min
